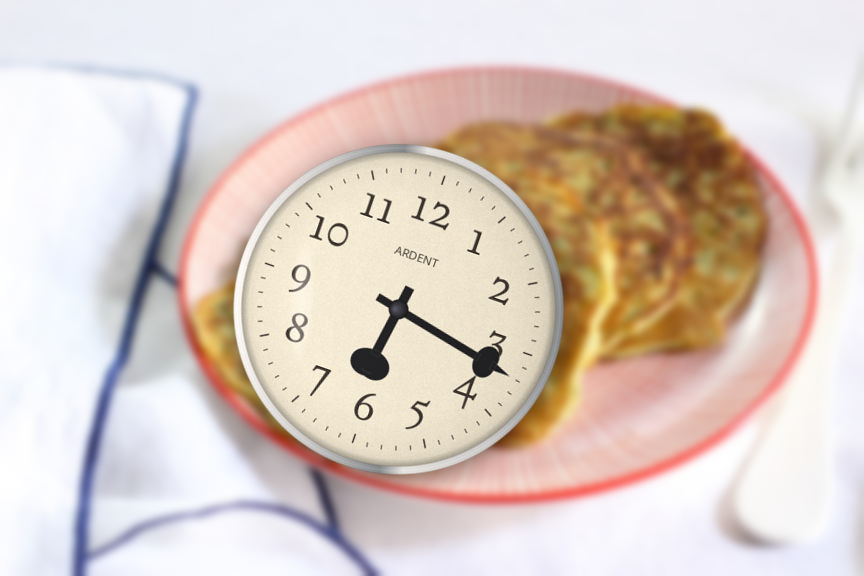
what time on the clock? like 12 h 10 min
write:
6 h 17 min
